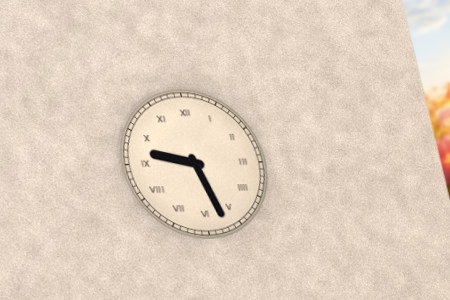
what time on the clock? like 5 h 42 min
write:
9 h 27 min
